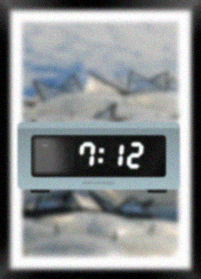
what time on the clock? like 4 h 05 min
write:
7 h 12 min
